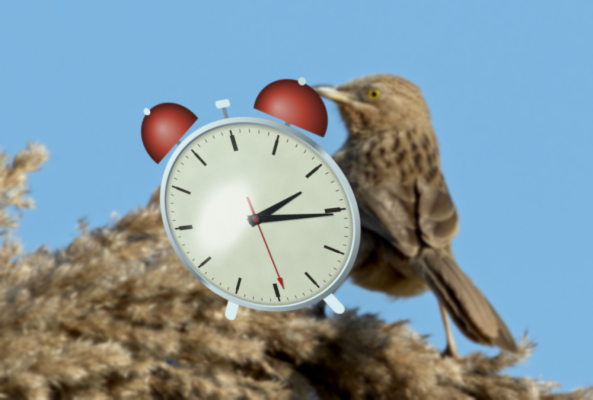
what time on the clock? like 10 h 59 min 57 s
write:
2 h 15 min 29 s
